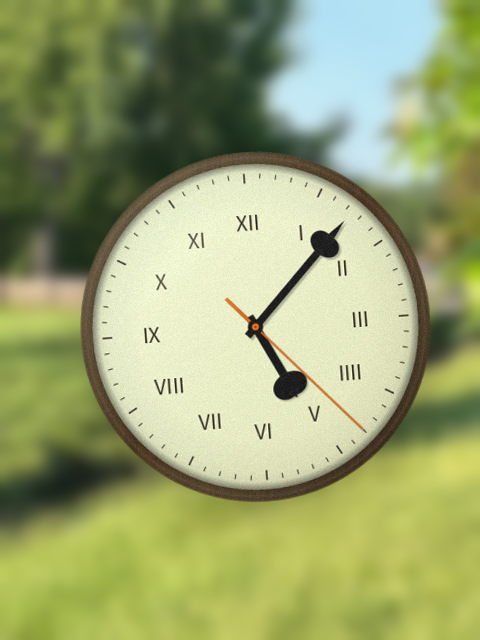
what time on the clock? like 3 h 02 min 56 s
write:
5 h 07 min 23 s
